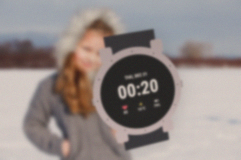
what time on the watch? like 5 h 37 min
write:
0 h 20 min
